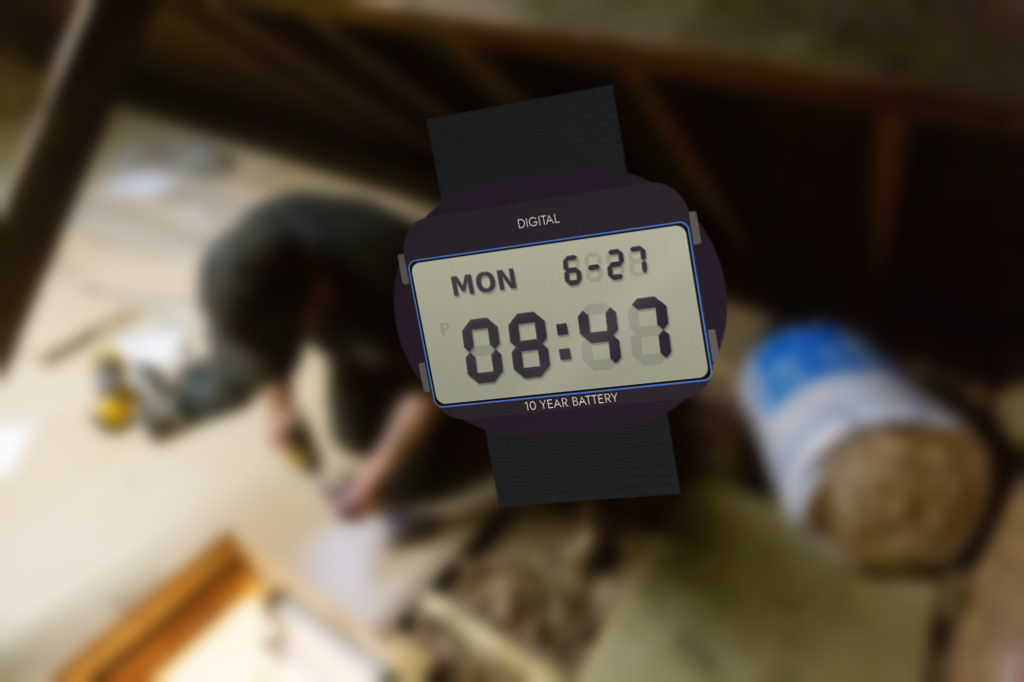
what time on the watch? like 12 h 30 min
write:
8 h 47 min
